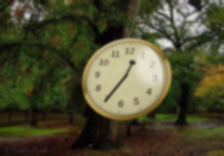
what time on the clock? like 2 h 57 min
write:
12 h 35 min
